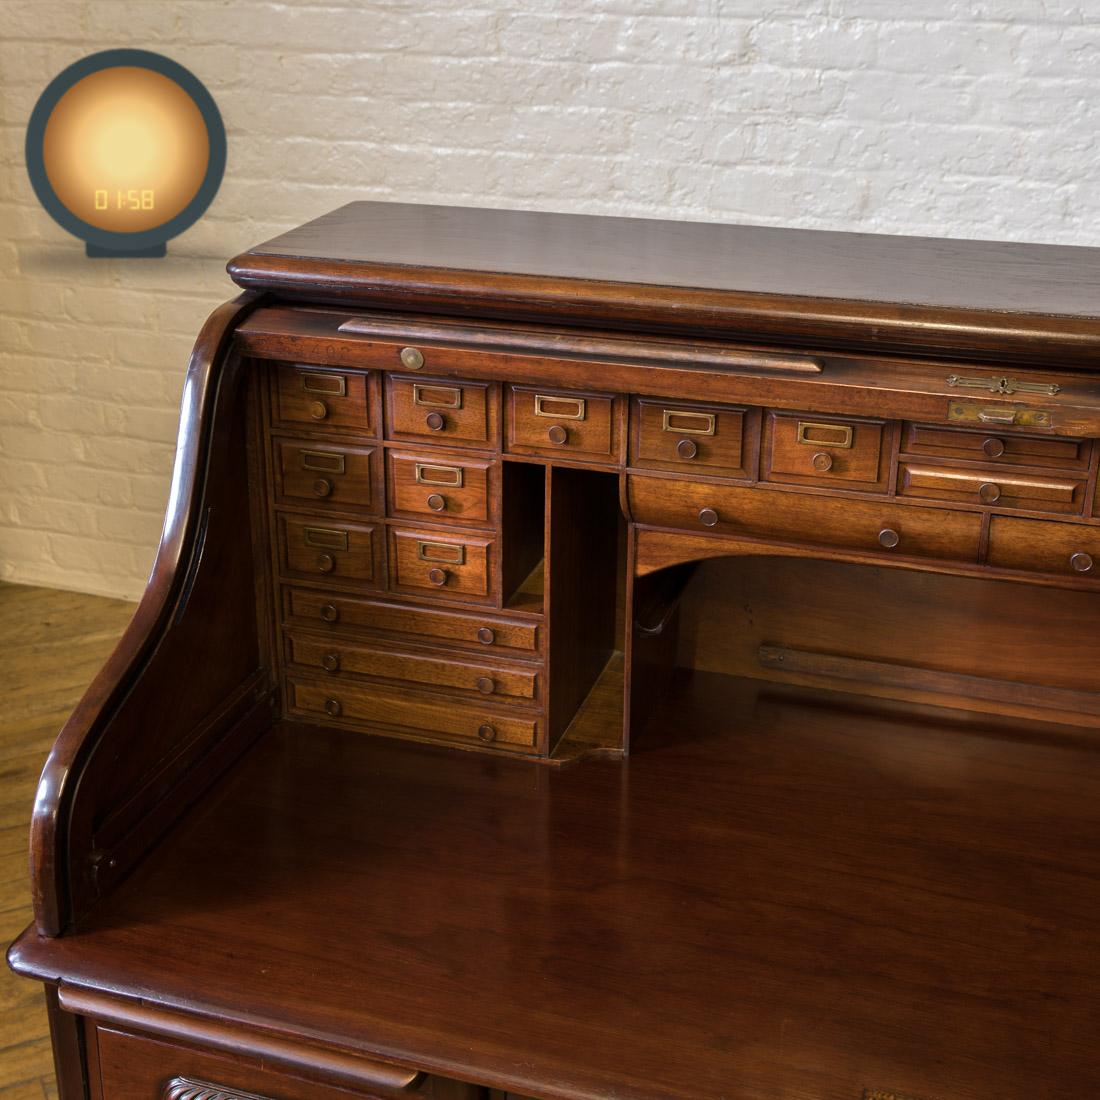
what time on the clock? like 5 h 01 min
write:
1 h 58 min
